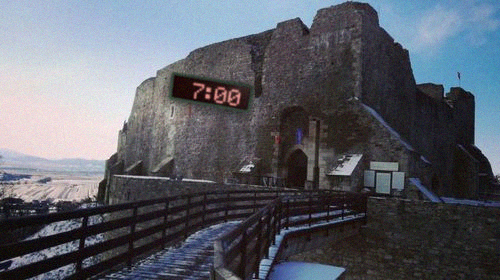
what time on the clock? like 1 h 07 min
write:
7 h 00 min
